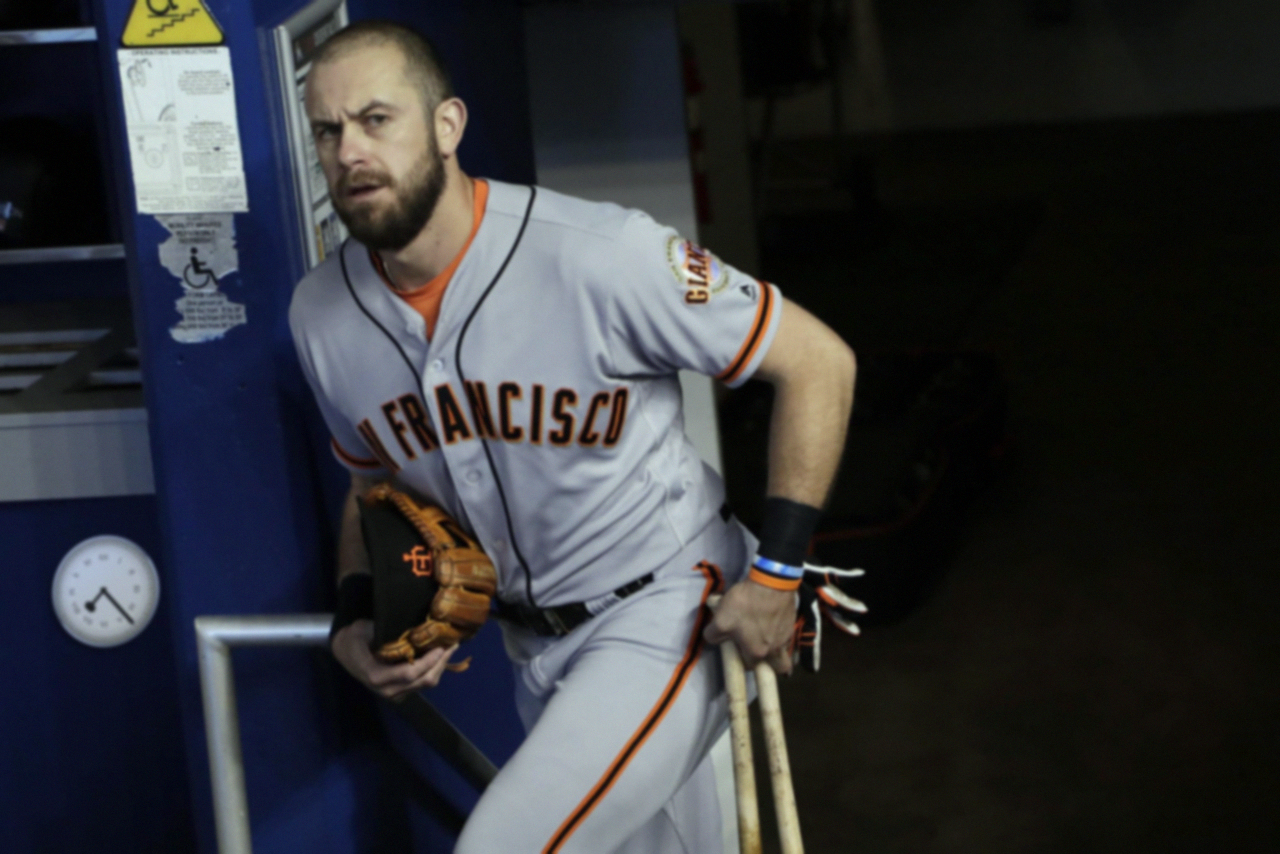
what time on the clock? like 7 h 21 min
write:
7 h 23 min
